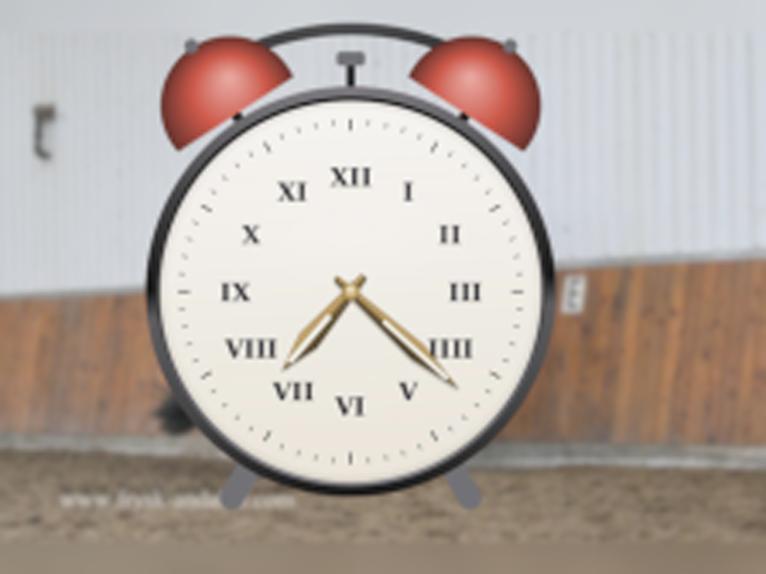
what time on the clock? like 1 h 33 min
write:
7 h 22 min
